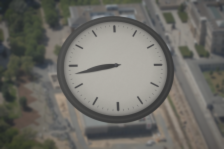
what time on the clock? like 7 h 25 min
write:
8 h 43 min
